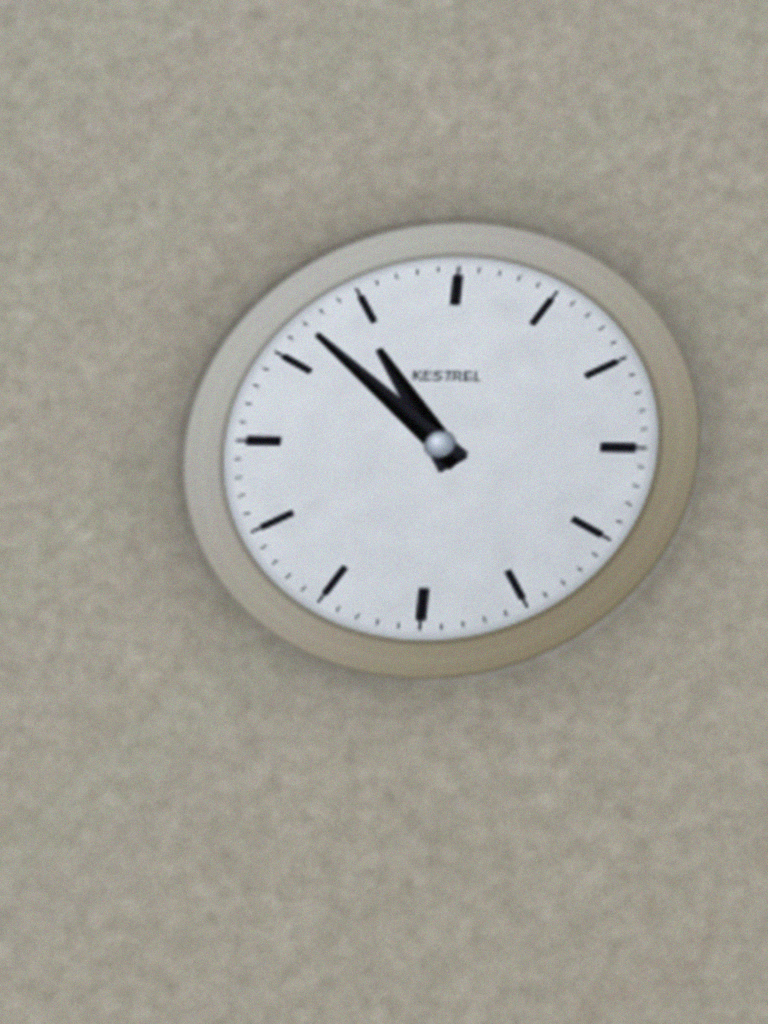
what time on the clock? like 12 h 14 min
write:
10 h 52 min
